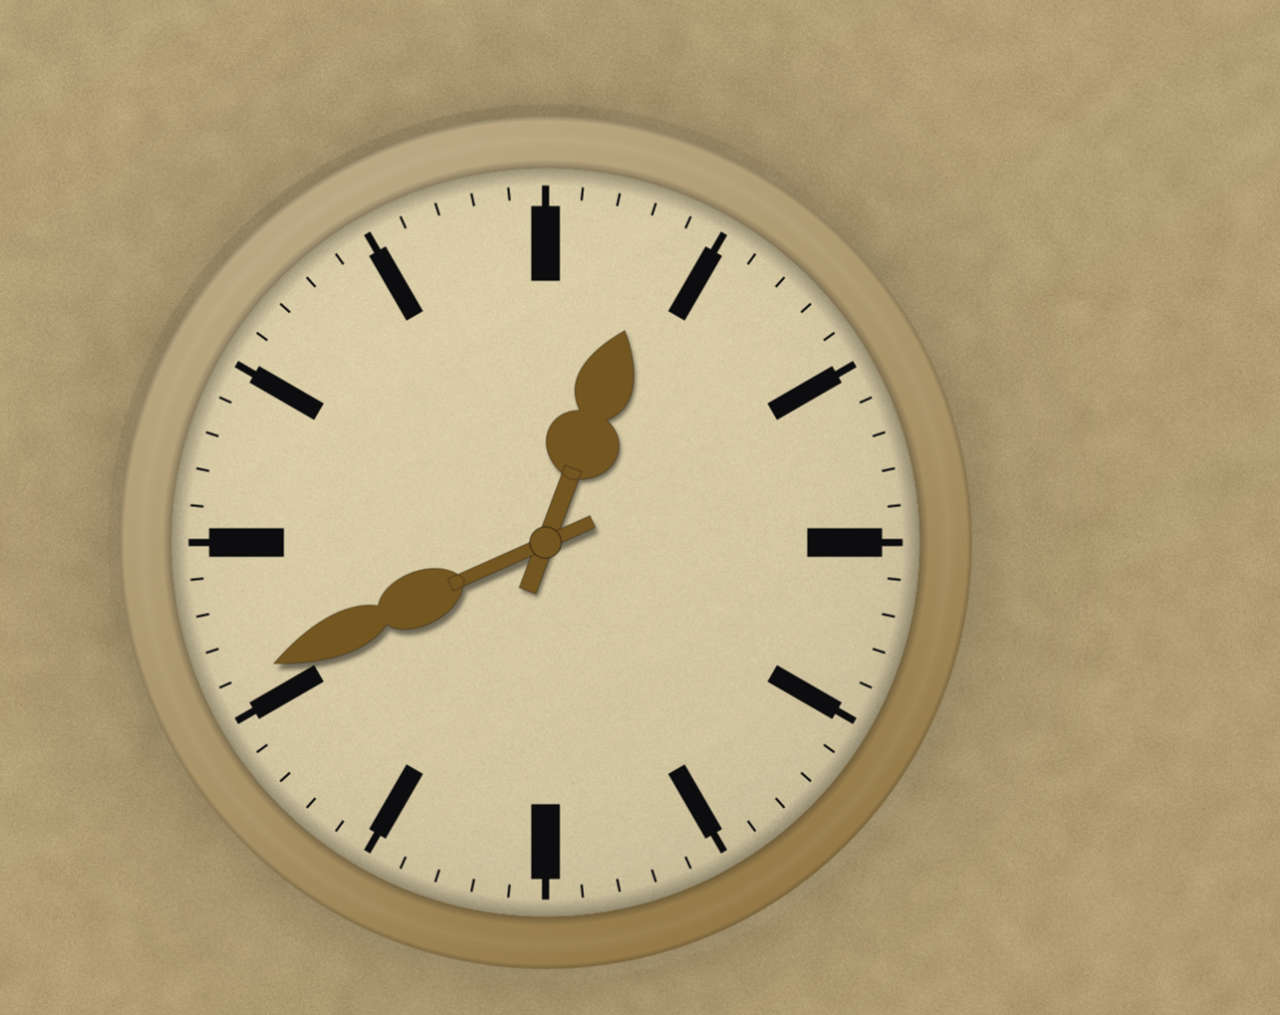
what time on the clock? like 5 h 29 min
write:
12 h 41 min
